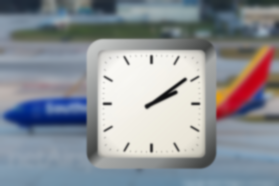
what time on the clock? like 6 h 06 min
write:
2 h 09 min
